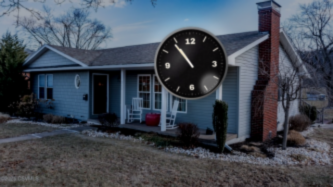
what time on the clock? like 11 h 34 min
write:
10 h 54 min
